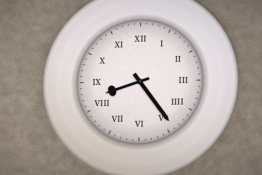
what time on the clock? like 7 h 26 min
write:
8 h 24 min
